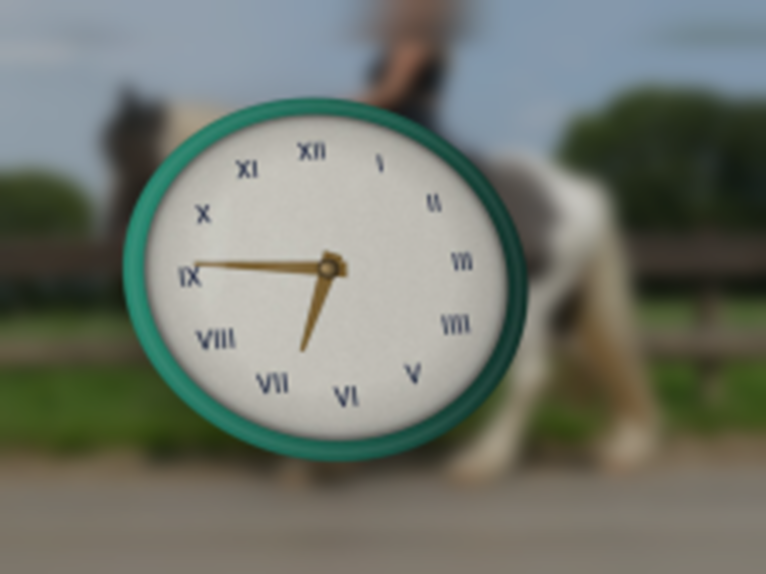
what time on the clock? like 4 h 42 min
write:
6 h 46 min
